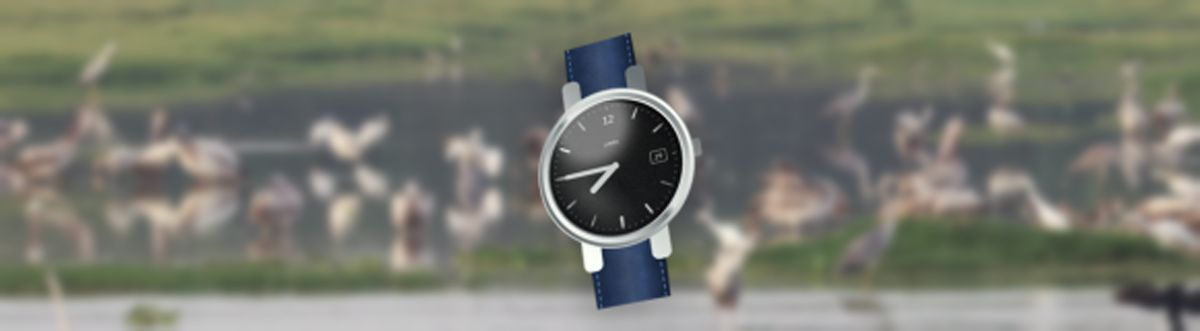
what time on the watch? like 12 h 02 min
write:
7 h 45 min
